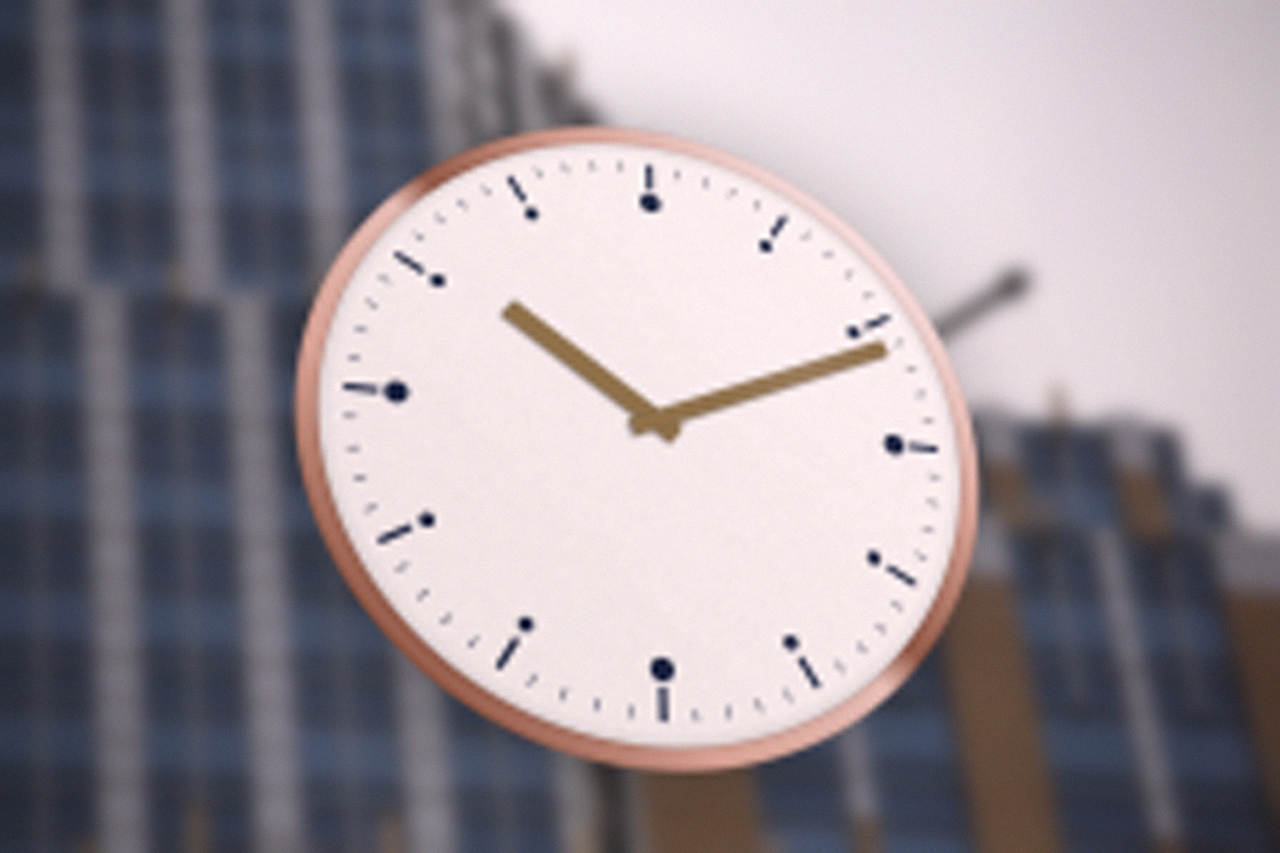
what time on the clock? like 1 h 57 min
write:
10 h 11 min
